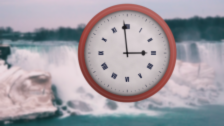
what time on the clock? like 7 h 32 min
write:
2 h 59 min
